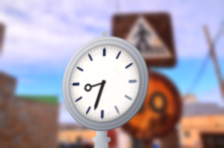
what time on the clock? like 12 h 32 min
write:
8 h 33 min
